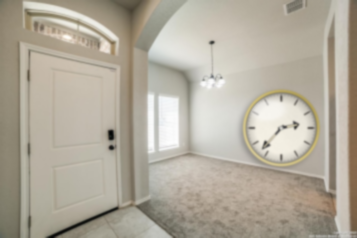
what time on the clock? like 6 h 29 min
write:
2 h 37 min
